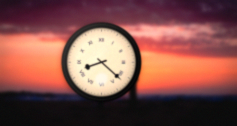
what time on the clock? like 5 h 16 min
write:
8 h 22 min
